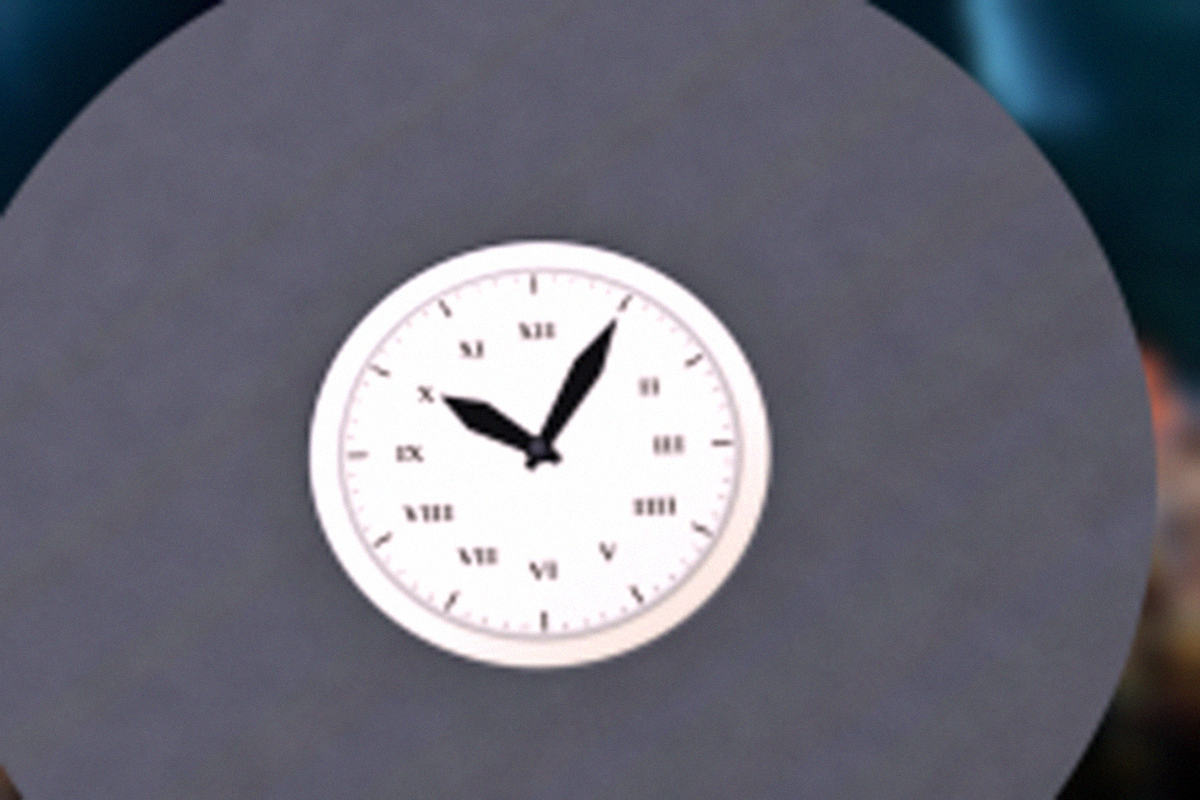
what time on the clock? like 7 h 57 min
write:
10 h 05 min
